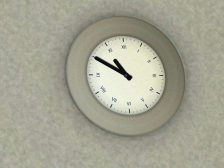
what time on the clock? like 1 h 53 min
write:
10 h 50 min
